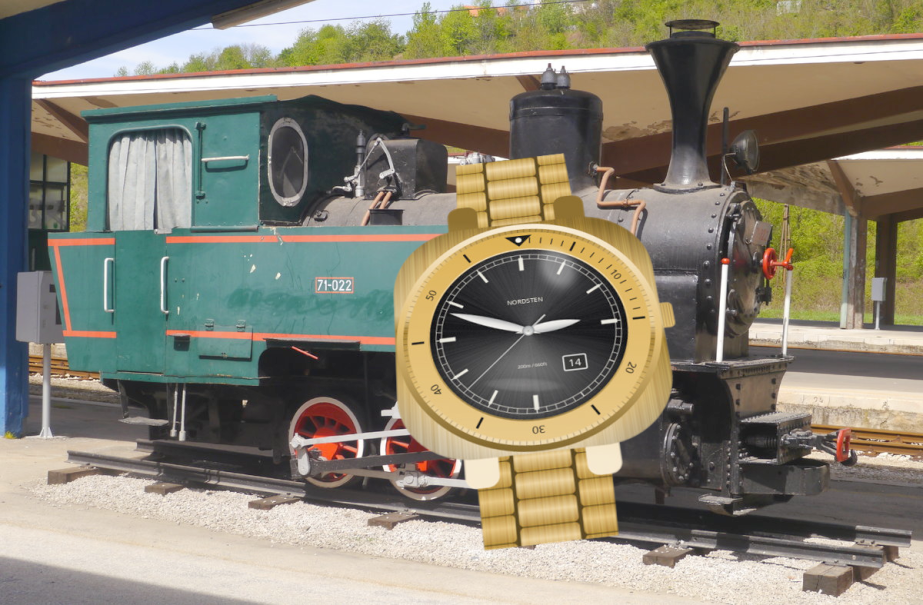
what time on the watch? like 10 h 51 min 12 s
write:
2 h 48 min 38 s
